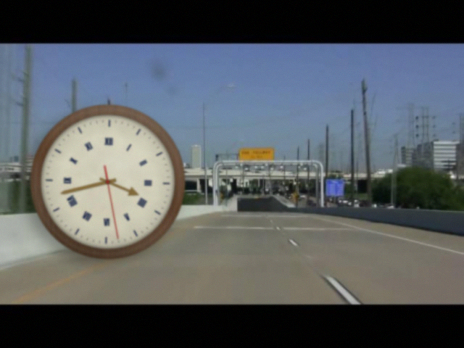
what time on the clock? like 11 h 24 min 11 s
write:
3 h 42 min 28 s
